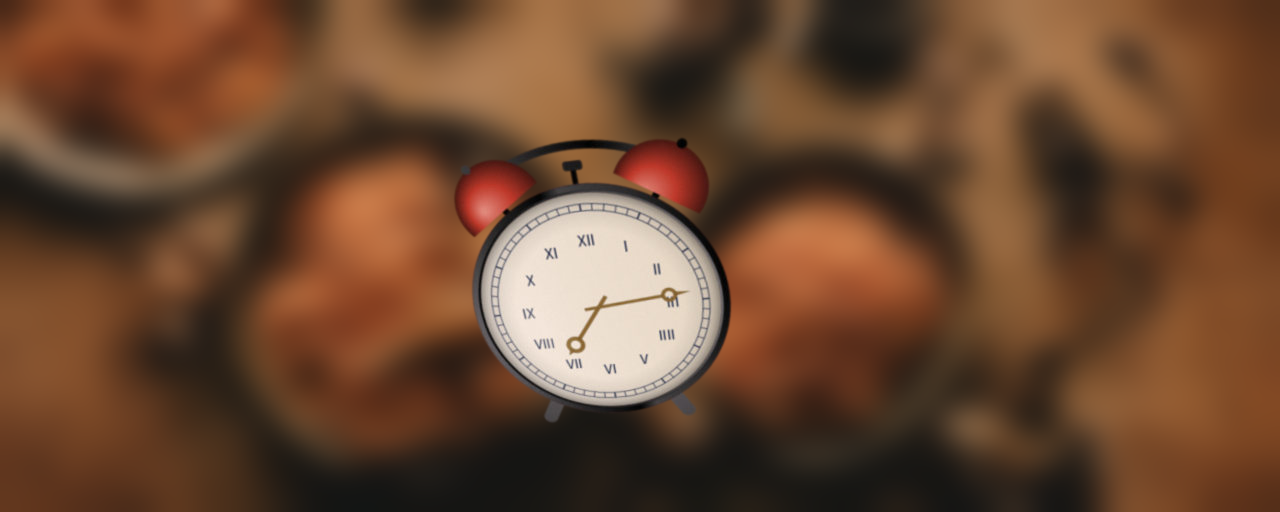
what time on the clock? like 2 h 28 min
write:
7 h 14 min
